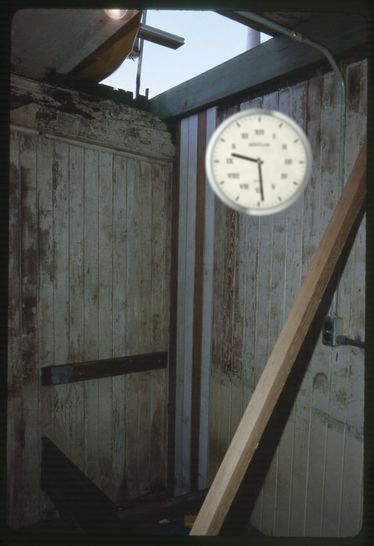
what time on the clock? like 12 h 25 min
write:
9 h 29 min
